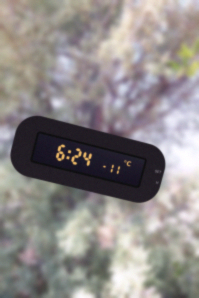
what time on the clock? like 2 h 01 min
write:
6 h 24 min
